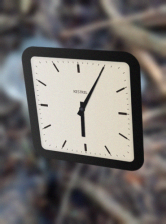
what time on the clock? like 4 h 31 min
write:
6 h 05 min
